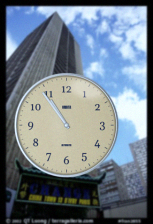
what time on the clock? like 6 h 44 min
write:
10 h 54 min
